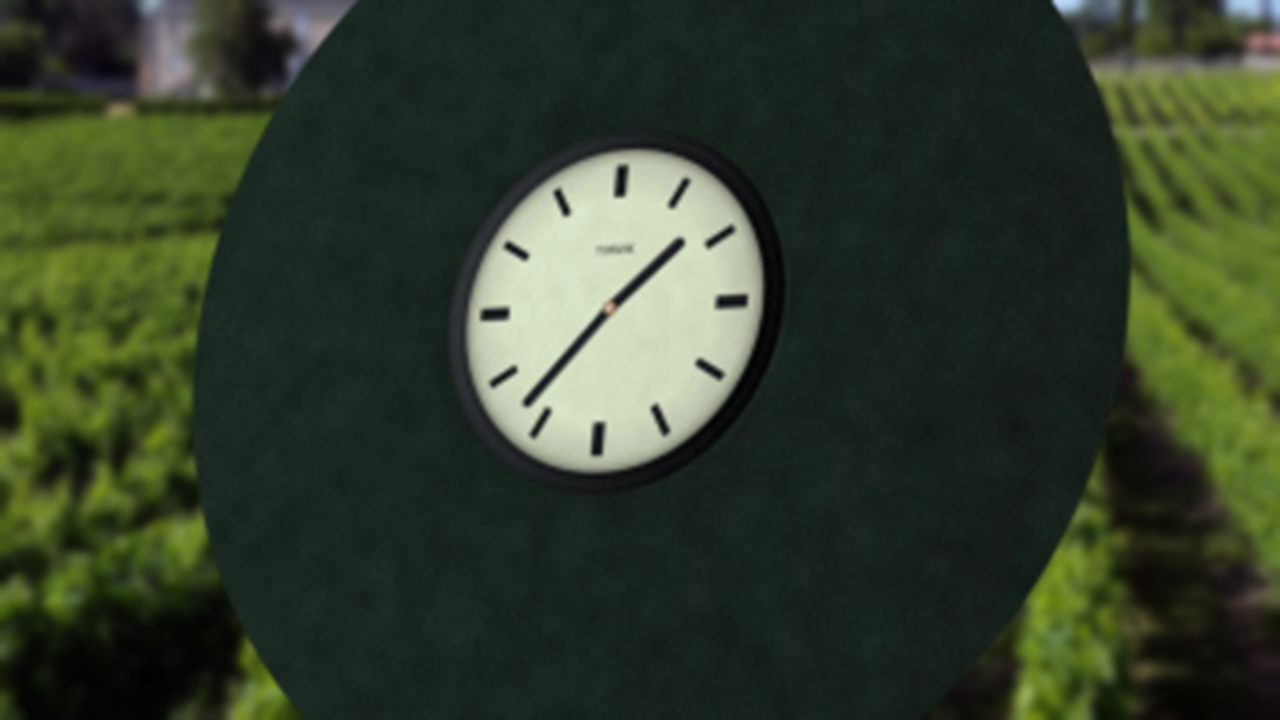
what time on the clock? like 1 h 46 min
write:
1 h 37 min
